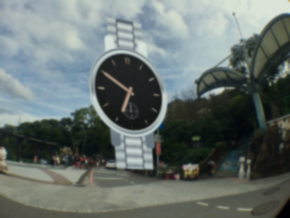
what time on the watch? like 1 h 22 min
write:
6 h 50 min
